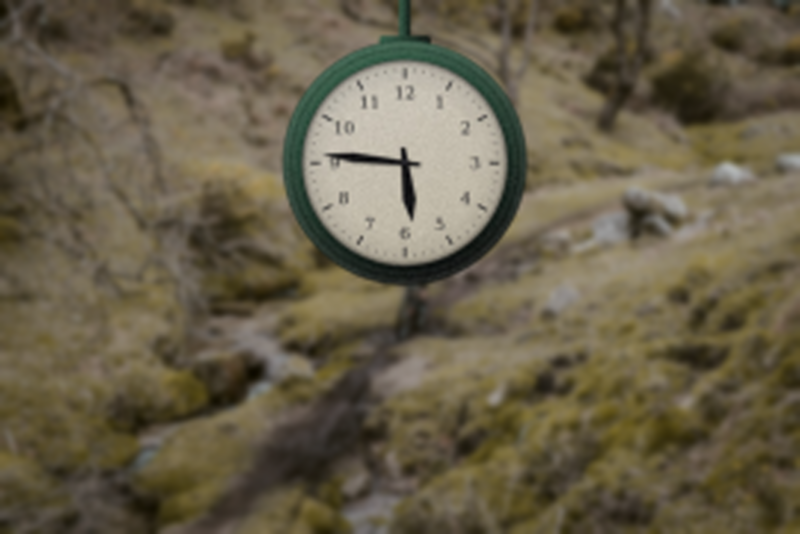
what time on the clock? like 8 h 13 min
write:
5 h 46 min
